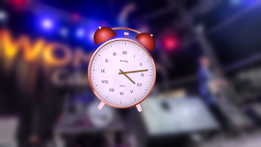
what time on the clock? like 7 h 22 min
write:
4 h 13 min
